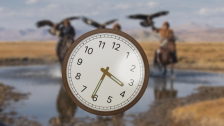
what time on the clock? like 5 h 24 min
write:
3 h 31 min
